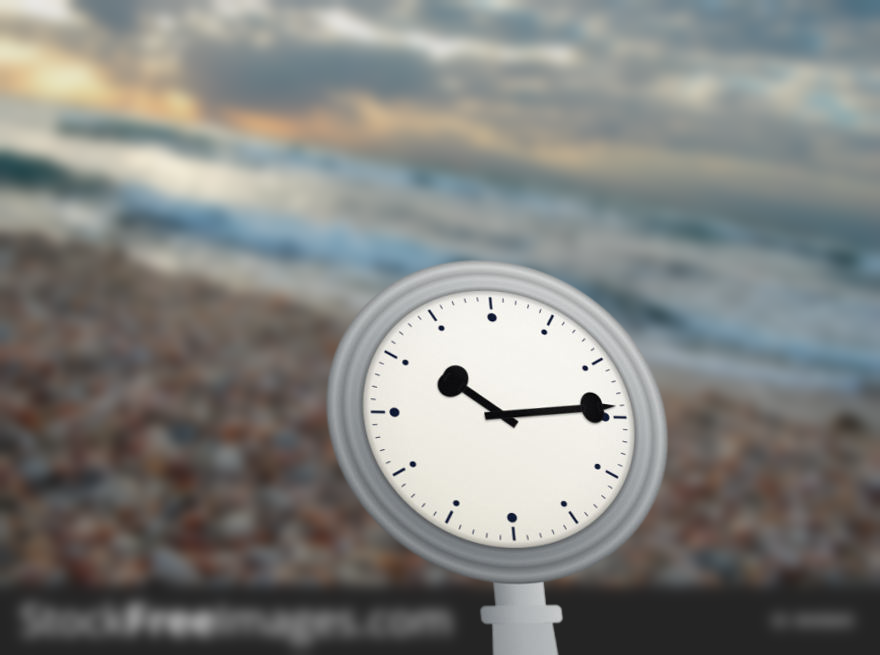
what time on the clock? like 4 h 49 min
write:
10 h 14 min
